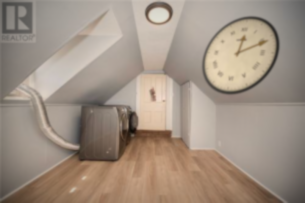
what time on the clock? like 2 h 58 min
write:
12 h 11 min
